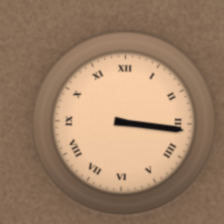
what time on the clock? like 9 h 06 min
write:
3 h 16 min
